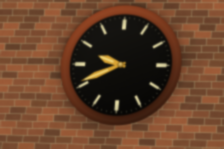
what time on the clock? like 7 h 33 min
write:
9 h 41 min
